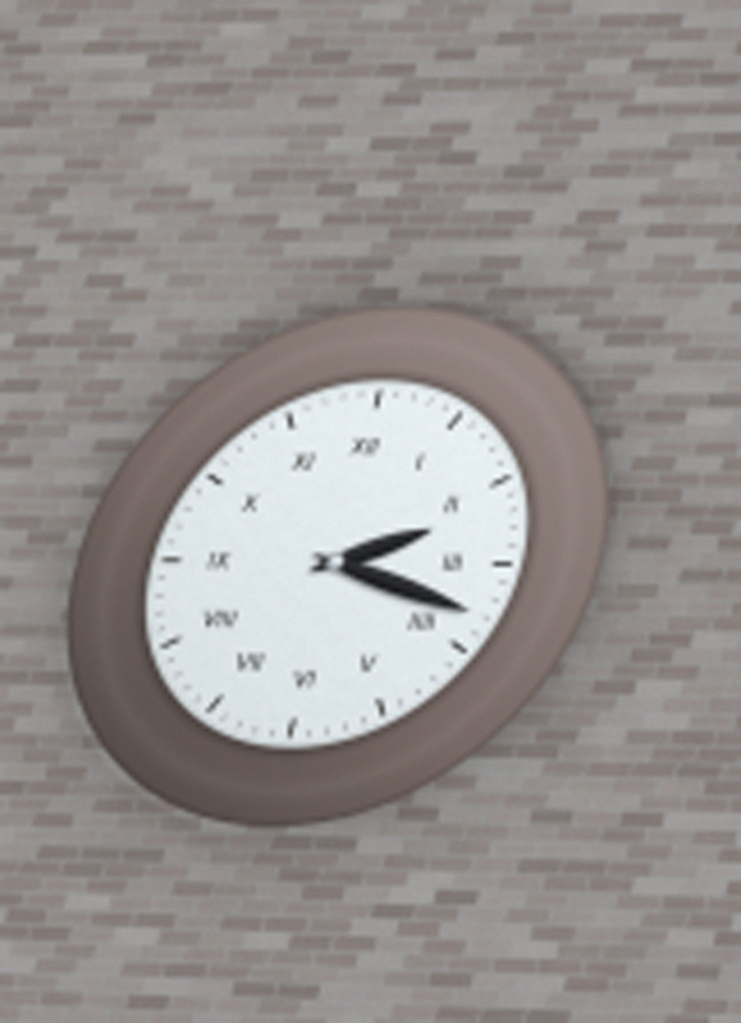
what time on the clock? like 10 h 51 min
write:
2 h 18 min
